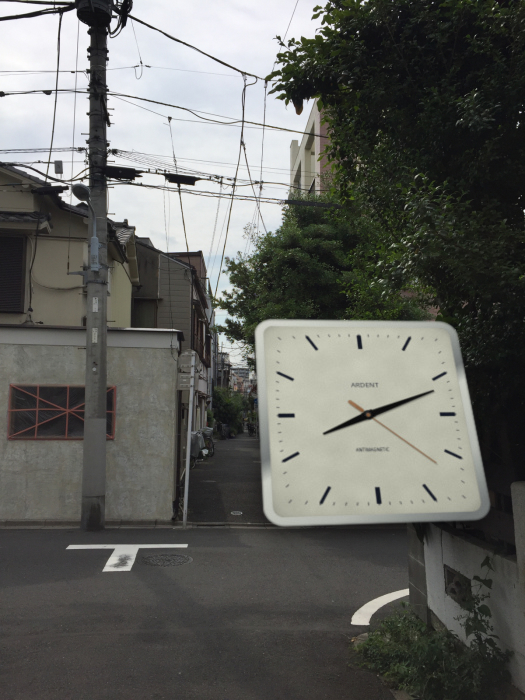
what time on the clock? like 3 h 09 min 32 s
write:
8 h 11 min 22 s
